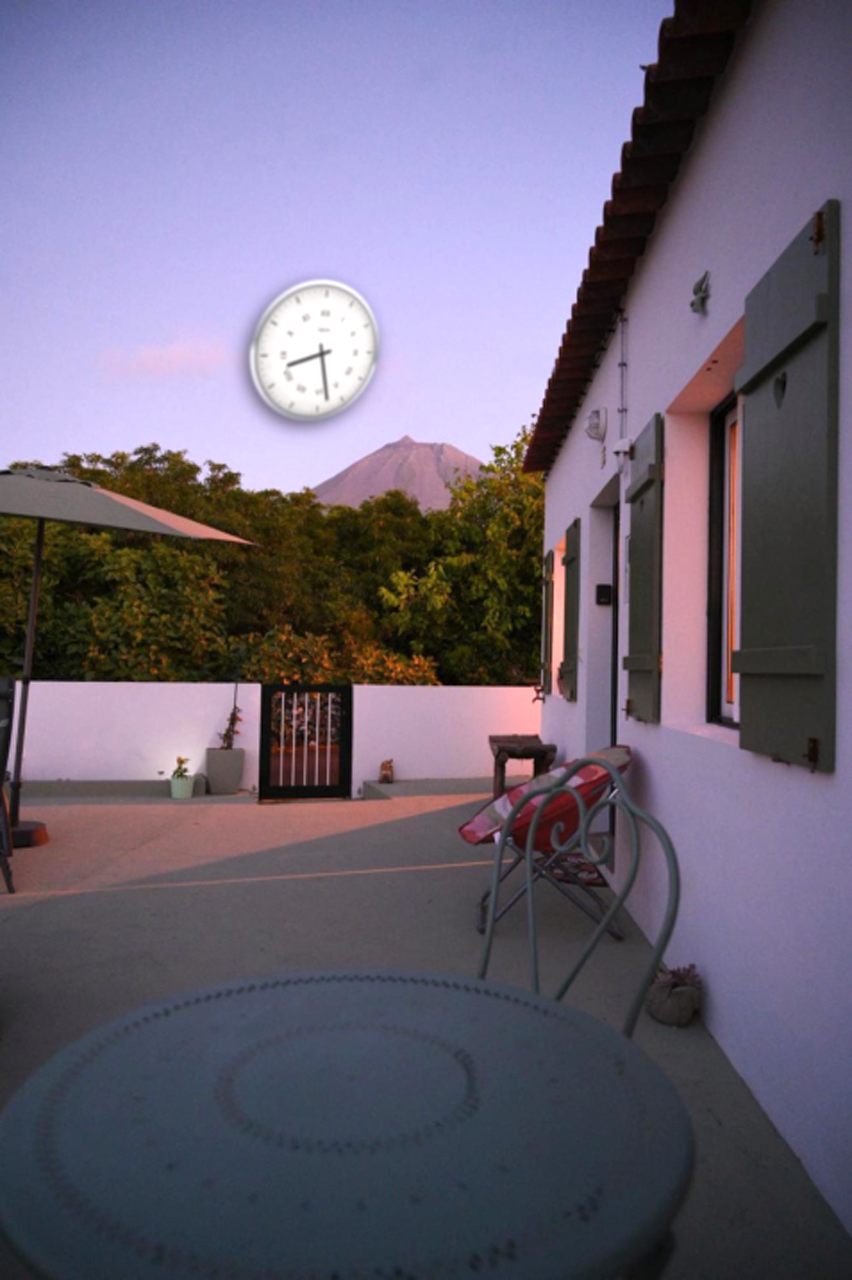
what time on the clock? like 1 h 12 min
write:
8 h 28 min
